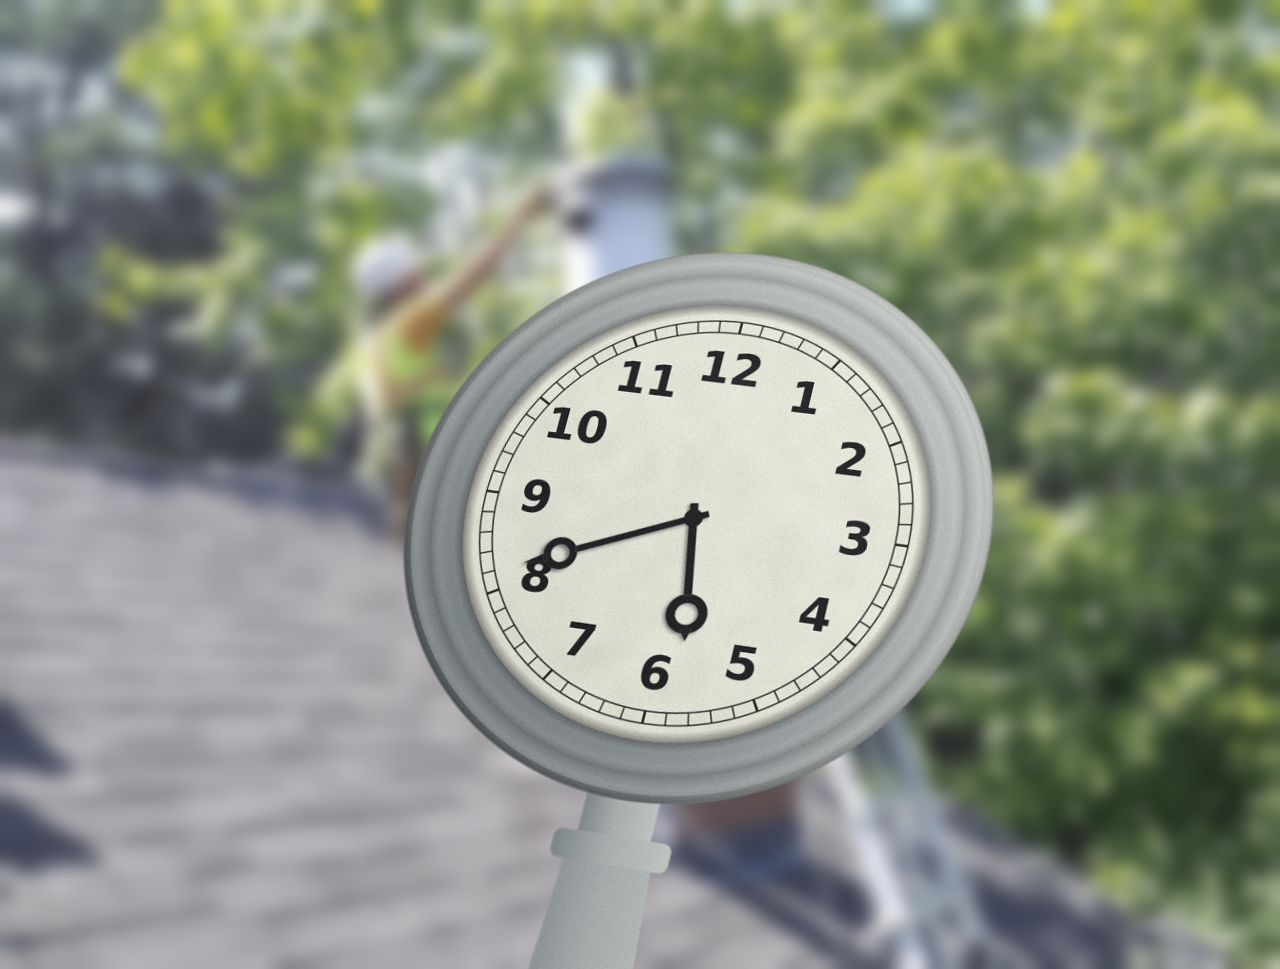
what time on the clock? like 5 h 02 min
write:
5 h 41 min
